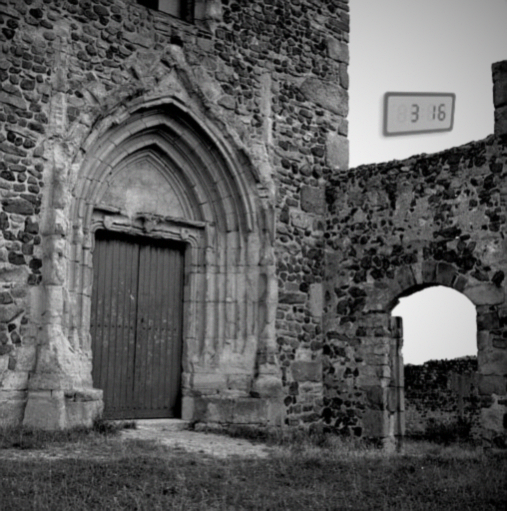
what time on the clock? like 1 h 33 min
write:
3 h 16 min
